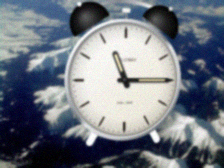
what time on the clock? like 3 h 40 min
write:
11 h 15 min
